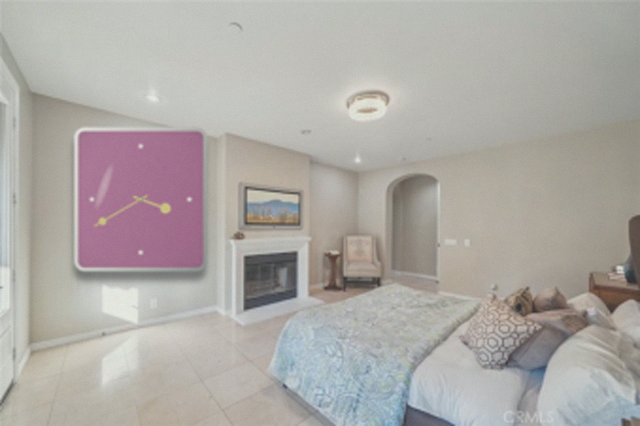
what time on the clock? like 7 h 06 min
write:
3 h 40 min
